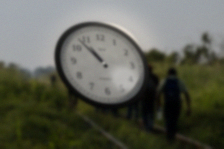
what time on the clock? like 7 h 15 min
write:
10 h 53 min
